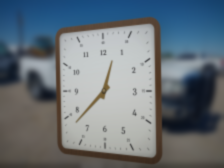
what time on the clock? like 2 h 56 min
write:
12 h 38 min
